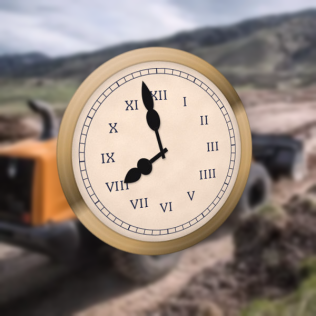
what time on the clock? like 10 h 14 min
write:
7 h 58 min
